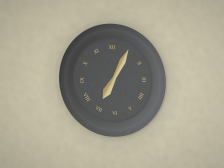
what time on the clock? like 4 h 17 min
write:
7 h 05 min
